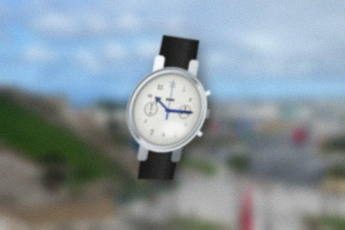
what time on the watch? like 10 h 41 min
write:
10 h 15 min
